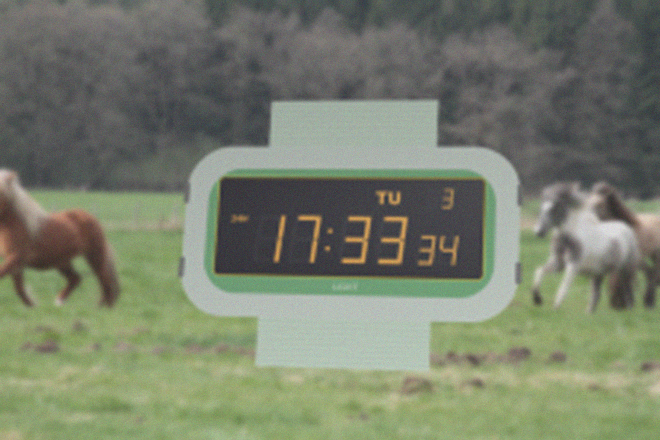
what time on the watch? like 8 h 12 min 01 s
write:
17 h 33 min 34 s
